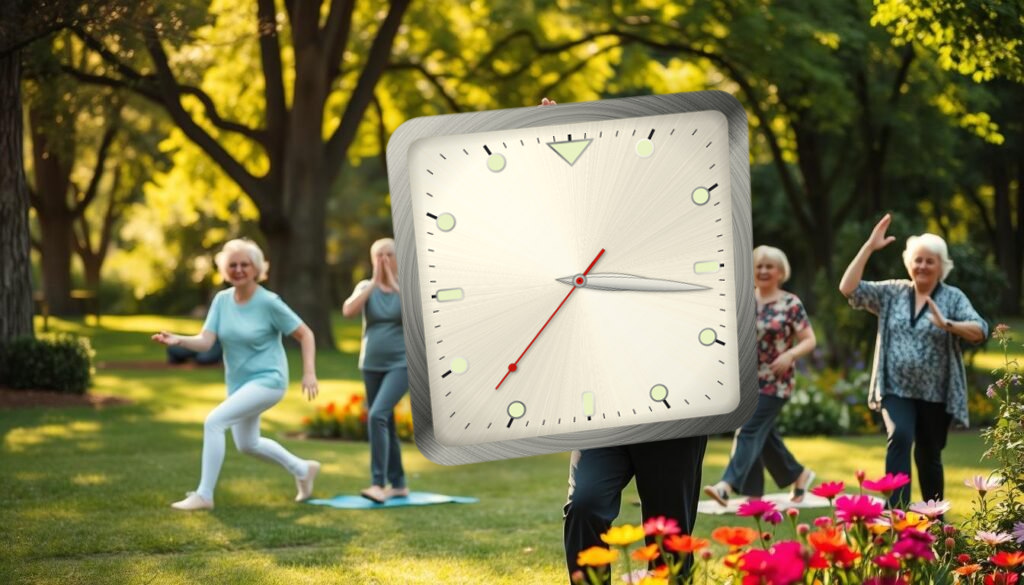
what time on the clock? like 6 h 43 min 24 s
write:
3 h 16 min 37 s
